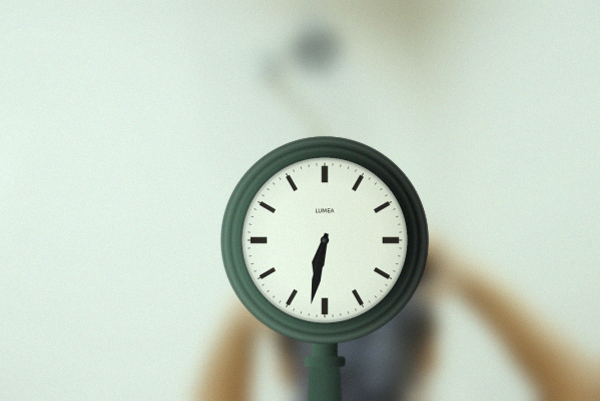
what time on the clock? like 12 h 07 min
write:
6 h 32 min
